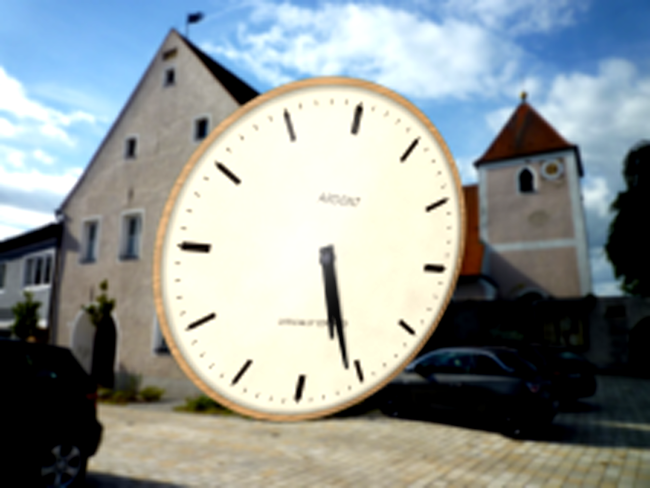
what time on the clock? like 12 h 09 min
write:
5 h 26 min
